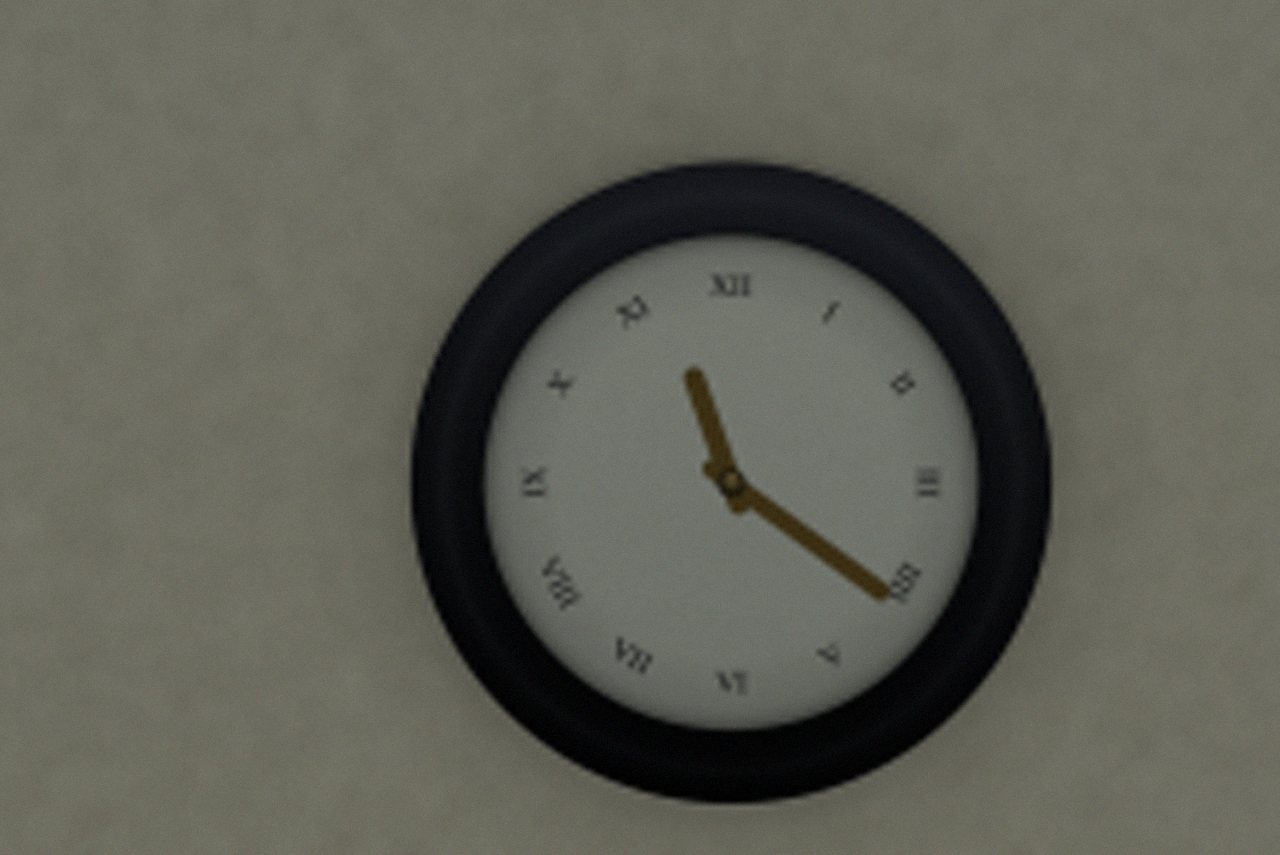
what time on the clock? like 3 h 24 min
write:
11 h 21 min
